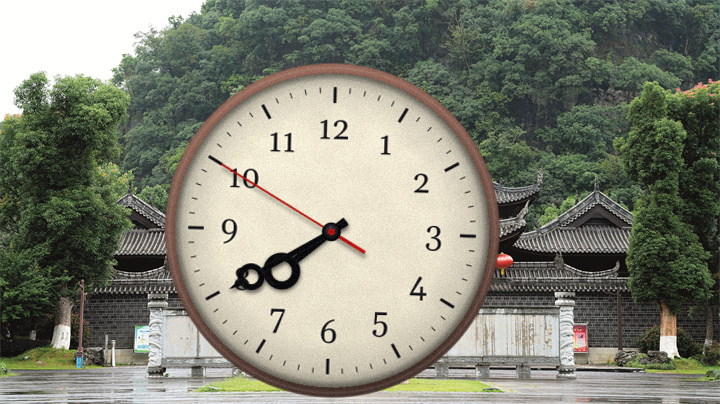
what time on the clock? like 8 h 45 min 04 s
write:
7 h 39 min 50 s
